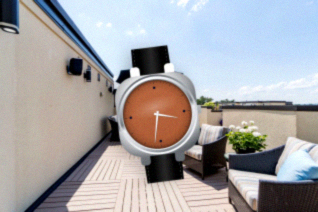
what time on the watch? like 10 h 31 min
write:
3 h 32 min
